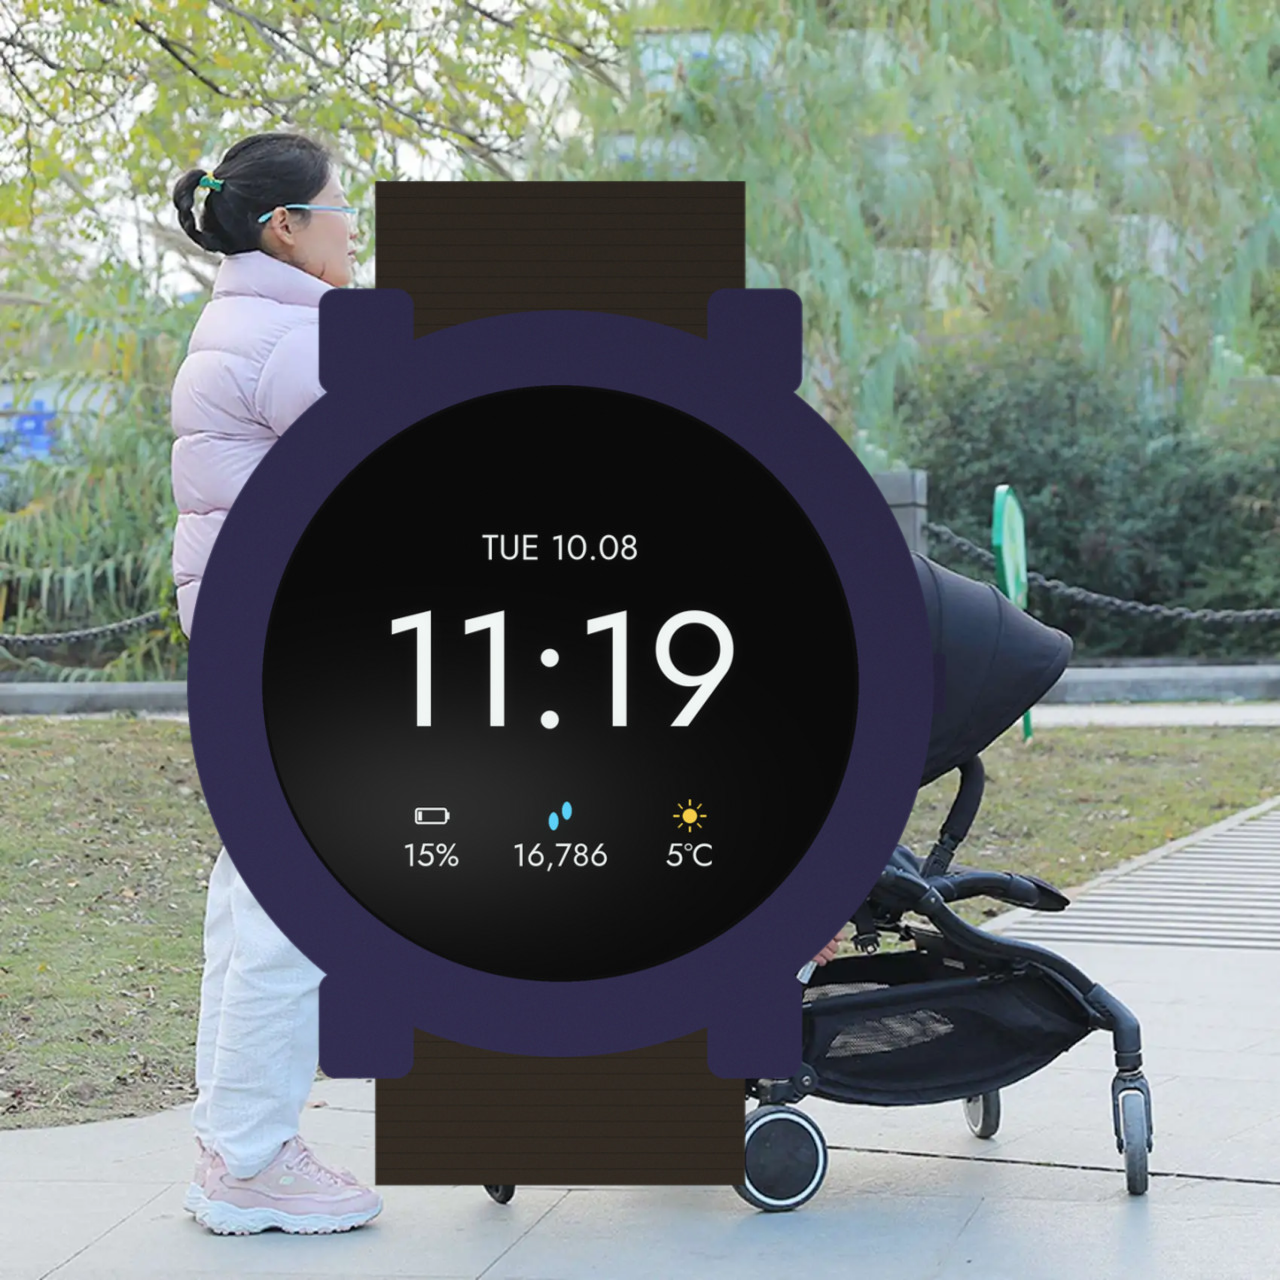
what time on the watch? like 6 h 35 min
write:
11 h 19 min
